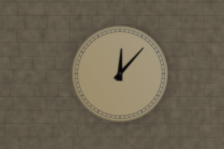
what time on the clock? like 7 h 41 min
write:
12 h 07 min
